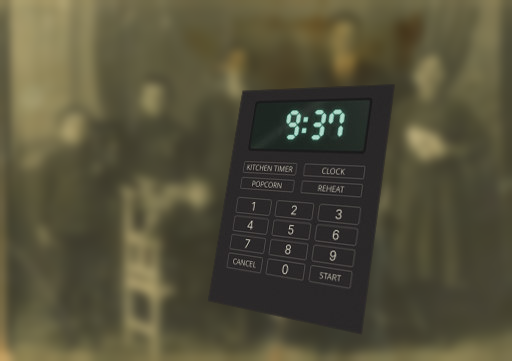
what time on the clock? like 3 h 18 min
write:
9 h 37 min
